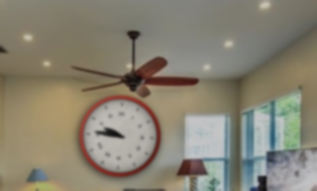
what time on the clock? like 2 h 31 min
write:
9 h 46 min
